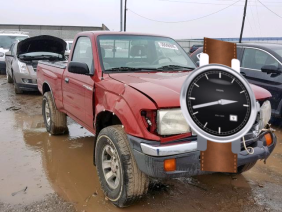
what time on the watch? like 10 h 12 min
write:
2 h 42 min
